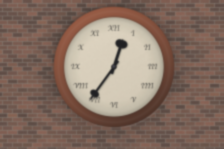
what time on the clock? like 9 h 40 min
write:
12 h 36 min
